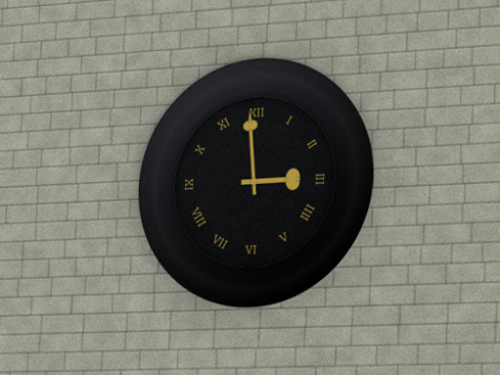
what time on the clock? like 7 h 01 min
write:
2 h 59 min
